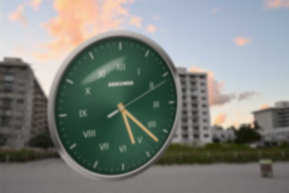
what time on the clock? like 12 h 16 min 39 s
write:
5 h 22 min 11 s
